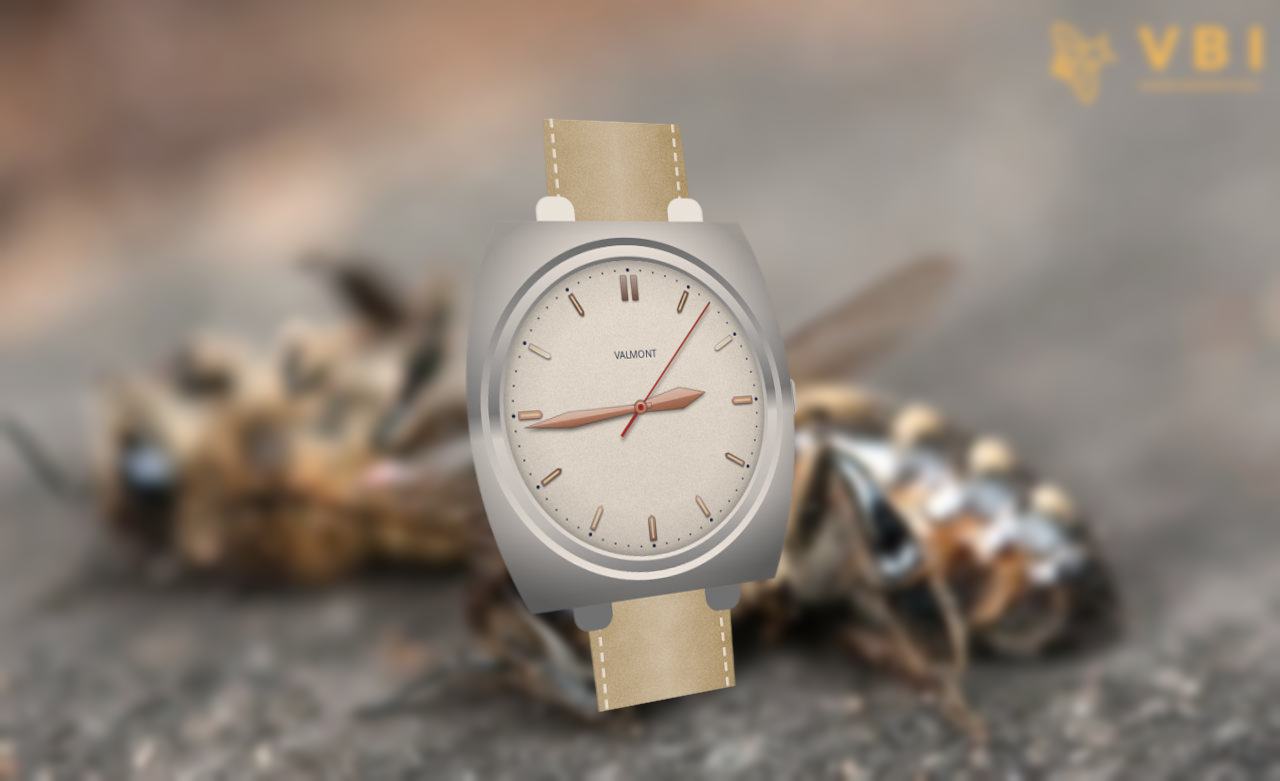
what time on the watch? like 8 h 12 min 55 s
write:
2 h 44 min 07 s
